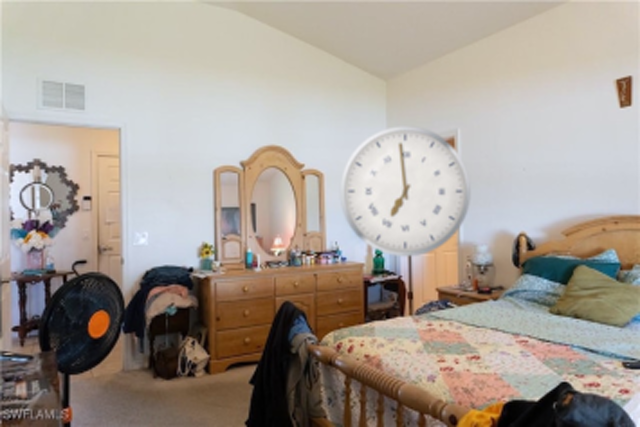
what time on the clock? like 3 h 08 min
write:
6 h 59 min
